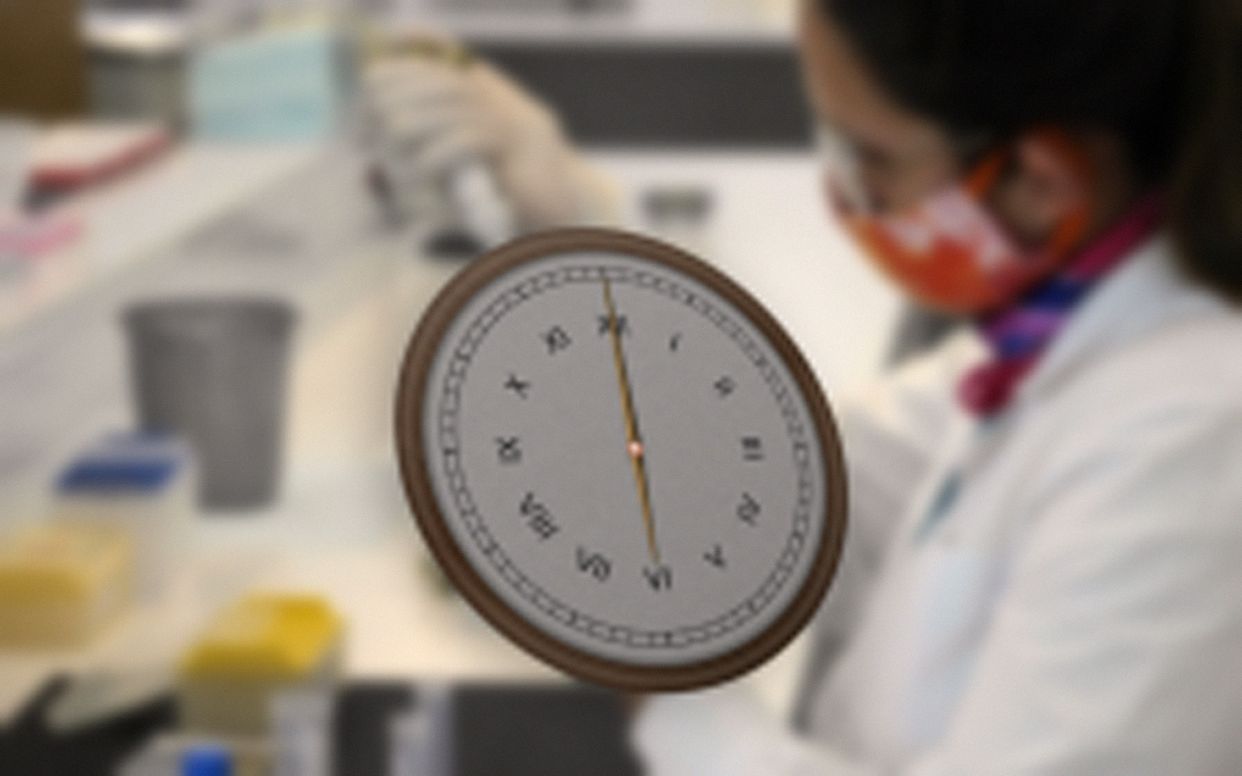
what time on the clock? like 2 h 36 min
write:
6 h 00 min
